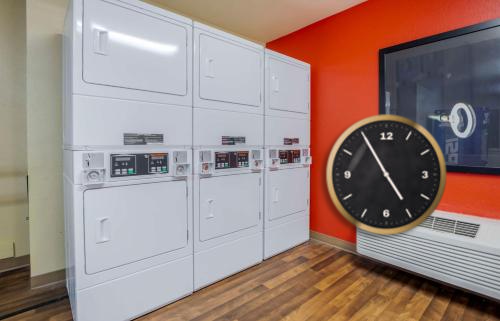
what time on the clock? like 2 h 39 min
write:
4 h 55 min
